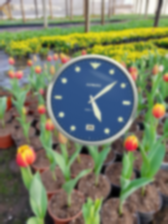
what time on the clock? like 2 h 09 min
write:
5 h 08 min
